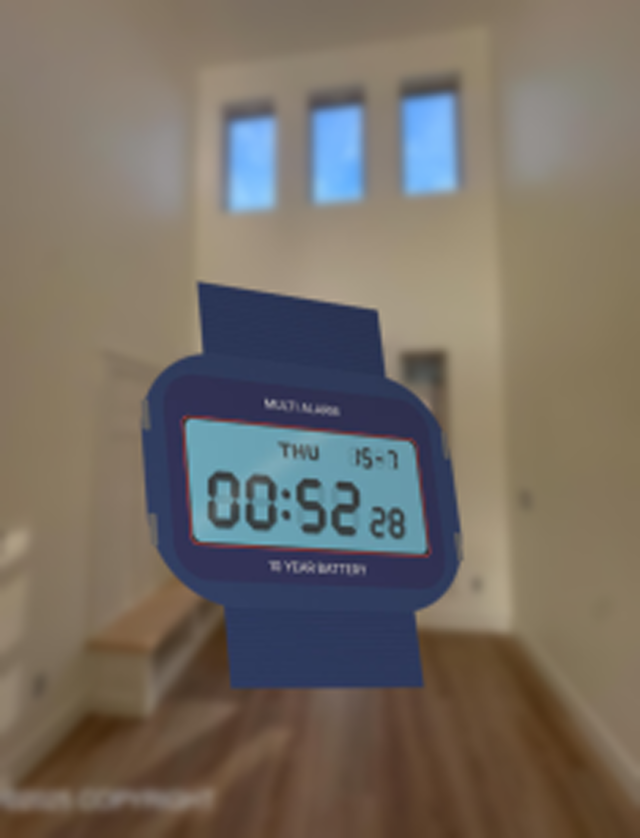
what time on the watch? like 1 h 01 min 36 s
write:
0 h 52 min 28 s
